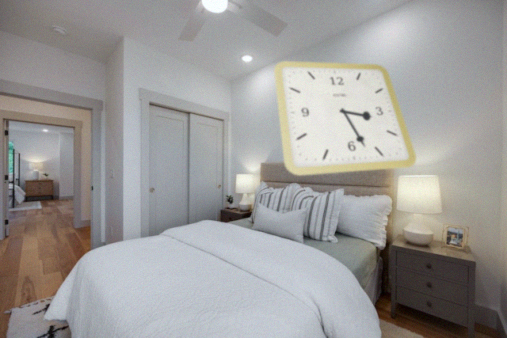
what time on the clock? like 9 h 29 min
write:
3 h 27 min
